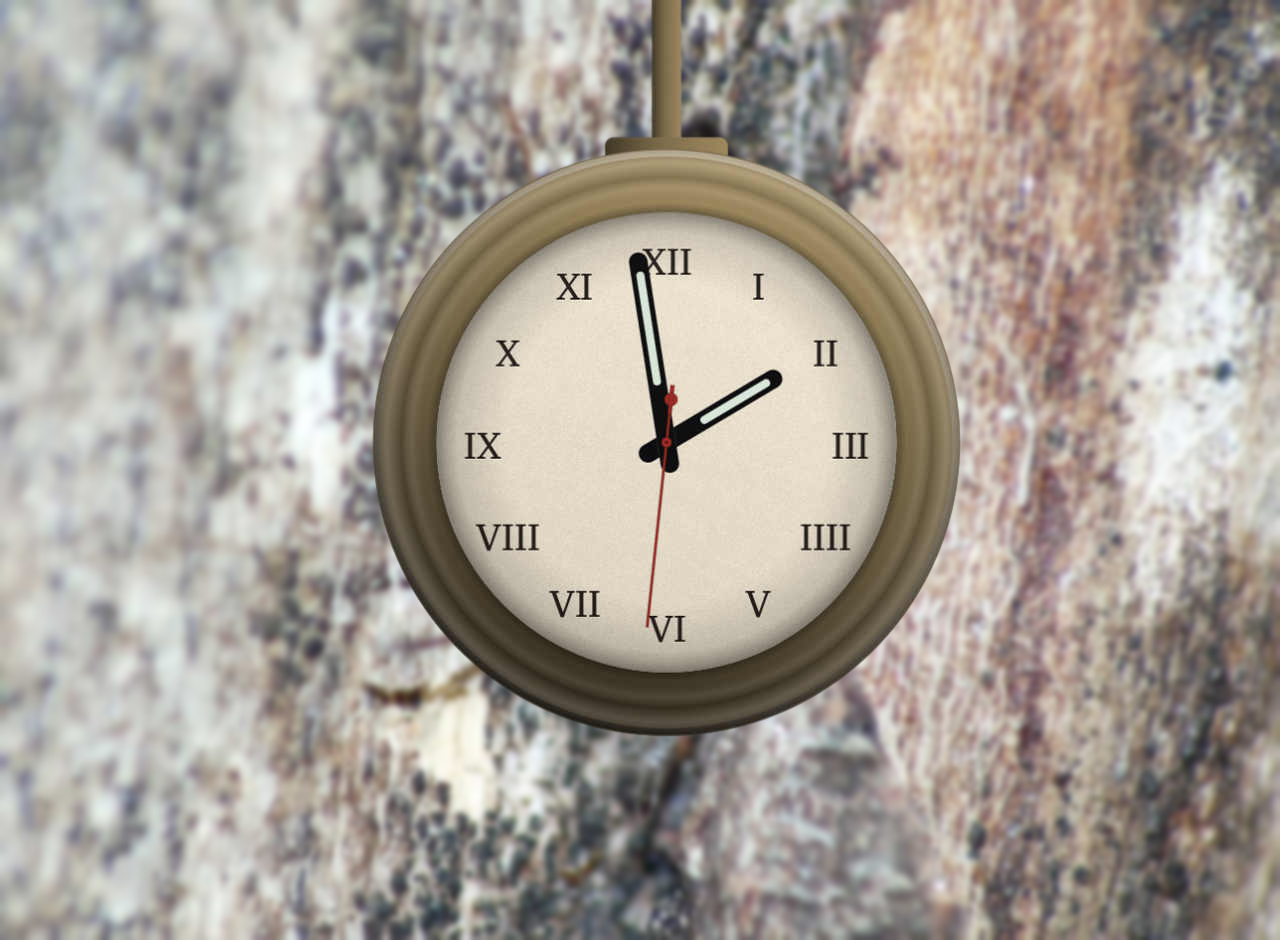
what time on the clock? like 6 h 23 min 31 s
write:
1 h 58 min 31 s
